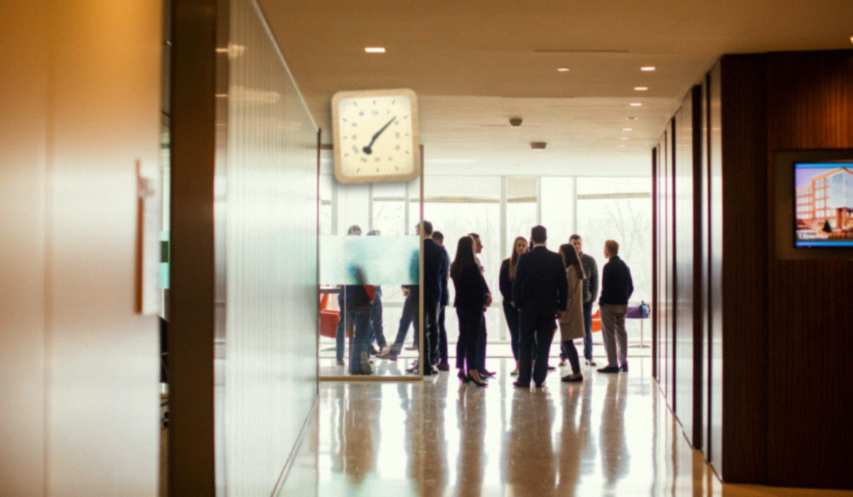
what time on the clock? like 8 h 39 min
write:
7 h 08 min
